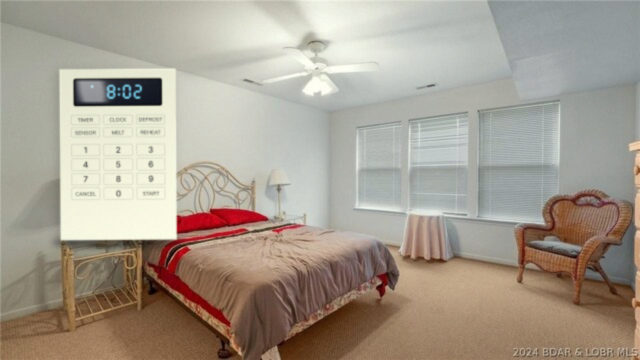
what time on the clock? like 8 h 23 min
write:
8 h 02 min
